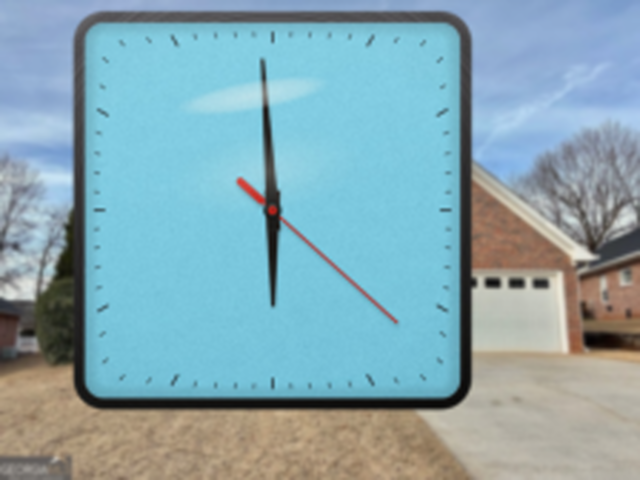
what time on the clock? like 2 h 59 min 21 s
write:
5 h 59 min 22 s
